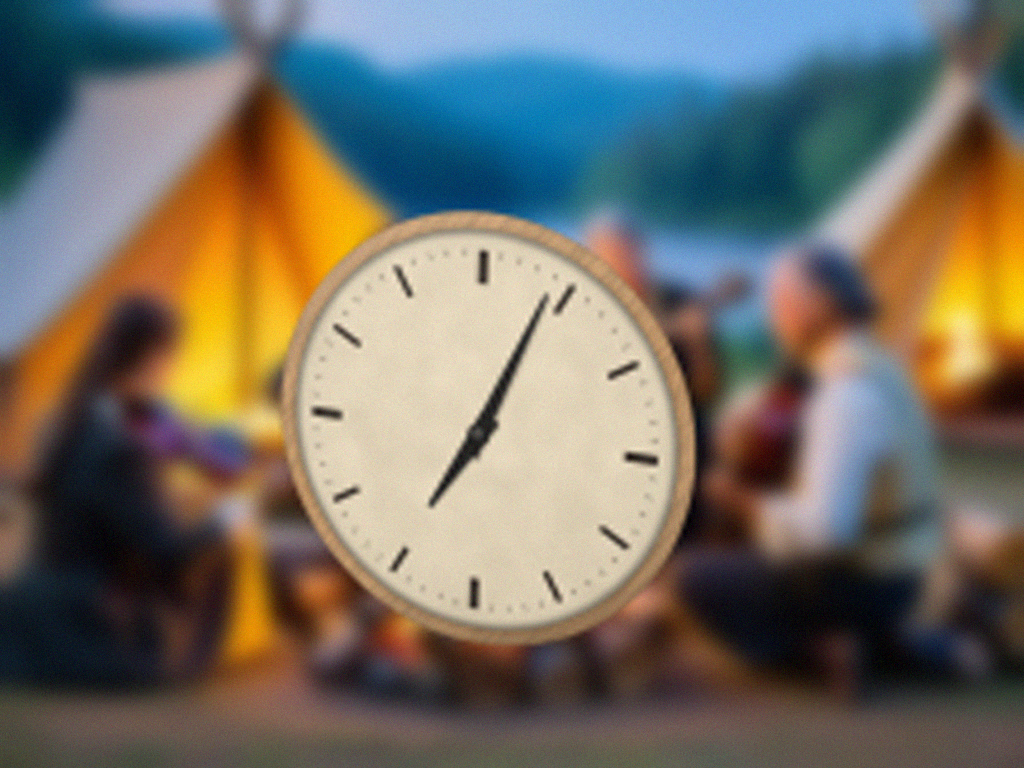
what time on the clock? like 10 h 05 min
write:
7 h 04 min
